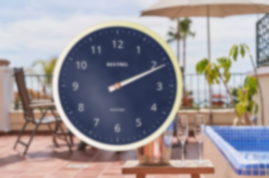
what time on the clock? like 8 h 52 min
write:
2 h 11 min
